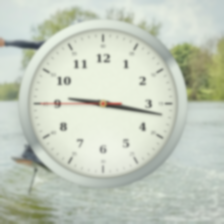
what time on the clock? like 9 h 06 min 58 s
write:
9 h 16 min 45 s
